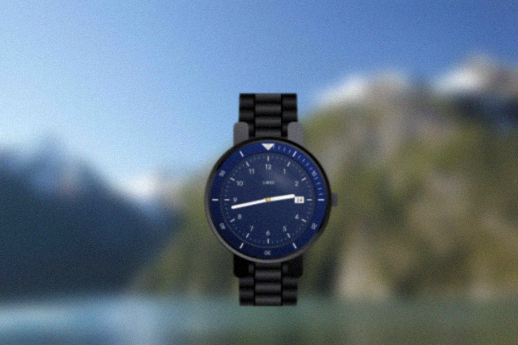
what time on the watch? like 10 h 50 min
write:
2 h 43 min
